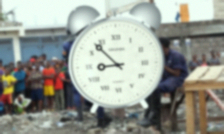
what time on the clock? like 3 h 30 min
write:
8 h 53 min
